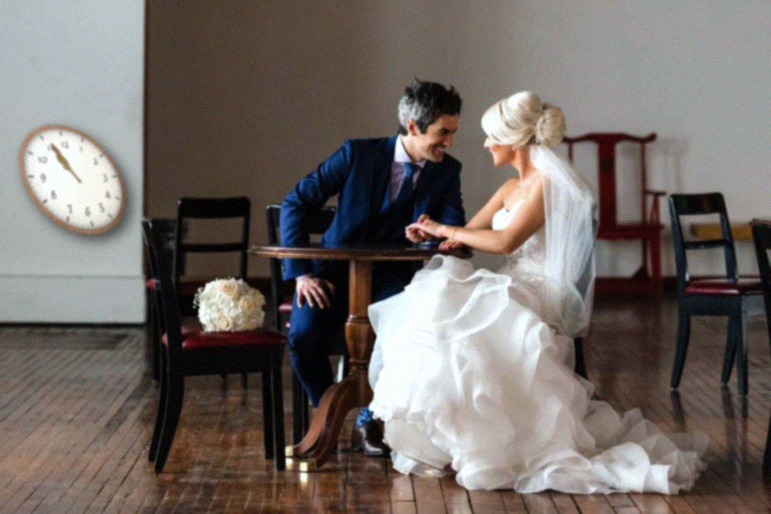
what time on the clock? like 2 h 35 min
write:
10 h 56 min
